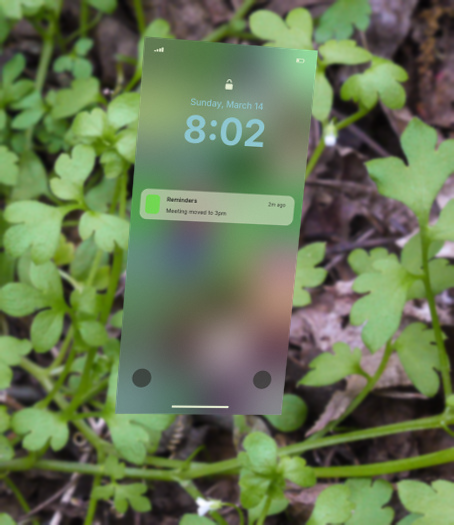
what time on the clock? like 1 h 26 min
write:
8 h 02 min
